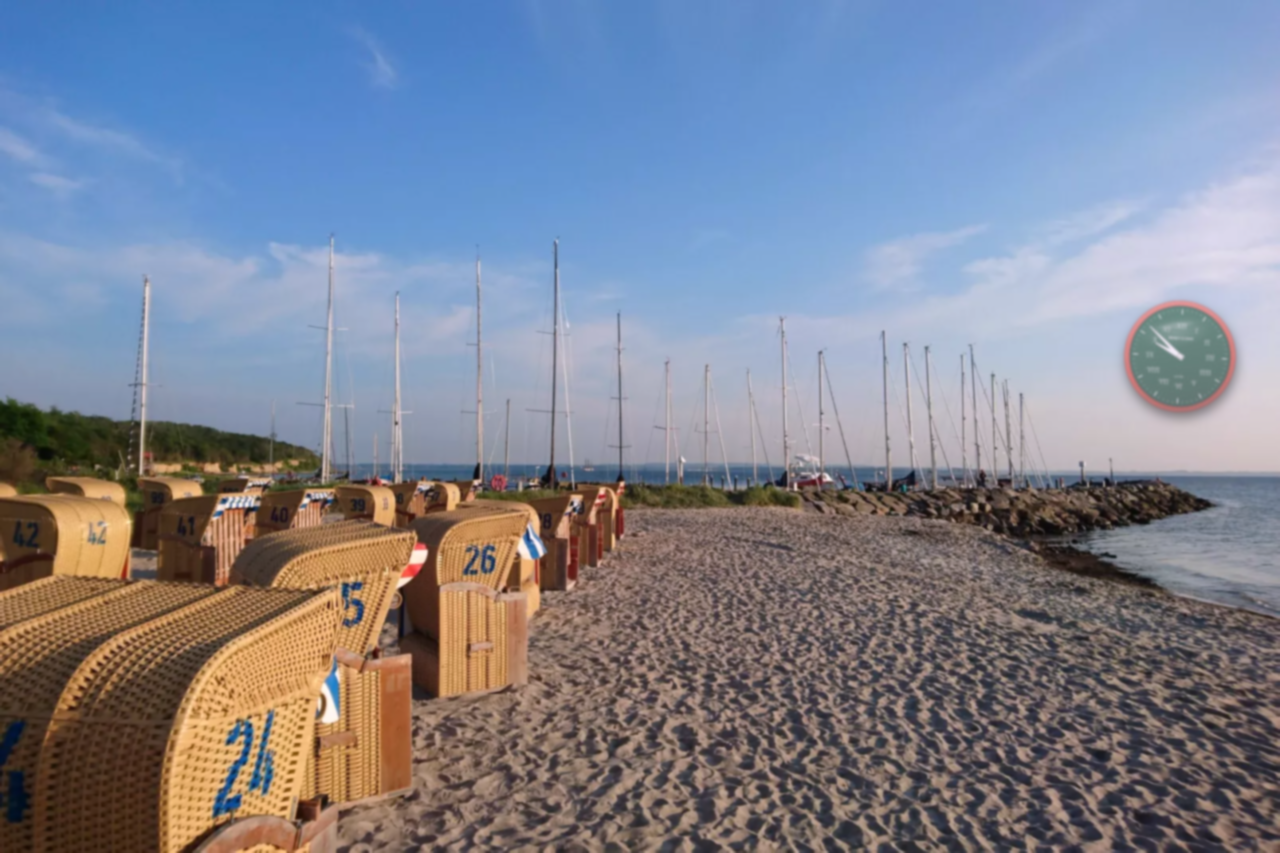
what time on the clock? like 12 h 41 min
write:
9 h 52 min
